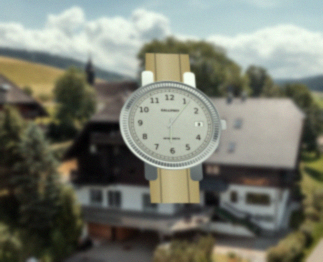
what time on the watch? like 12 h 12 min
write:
6 h 06 min
